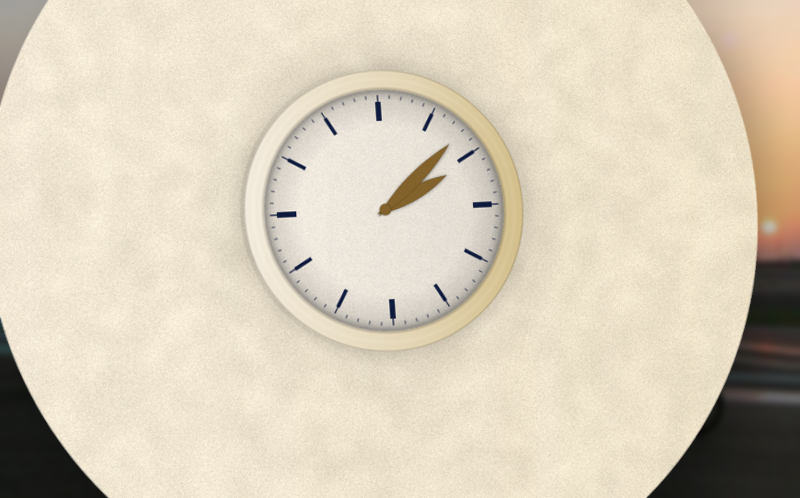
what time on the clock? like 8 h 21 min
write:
2 h 08 min
